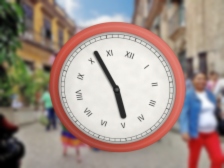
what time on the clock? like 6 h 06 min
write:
4 h 52 min
